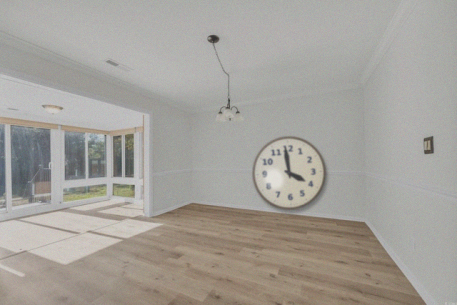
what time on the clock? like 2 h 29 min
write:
3 h 59 min
